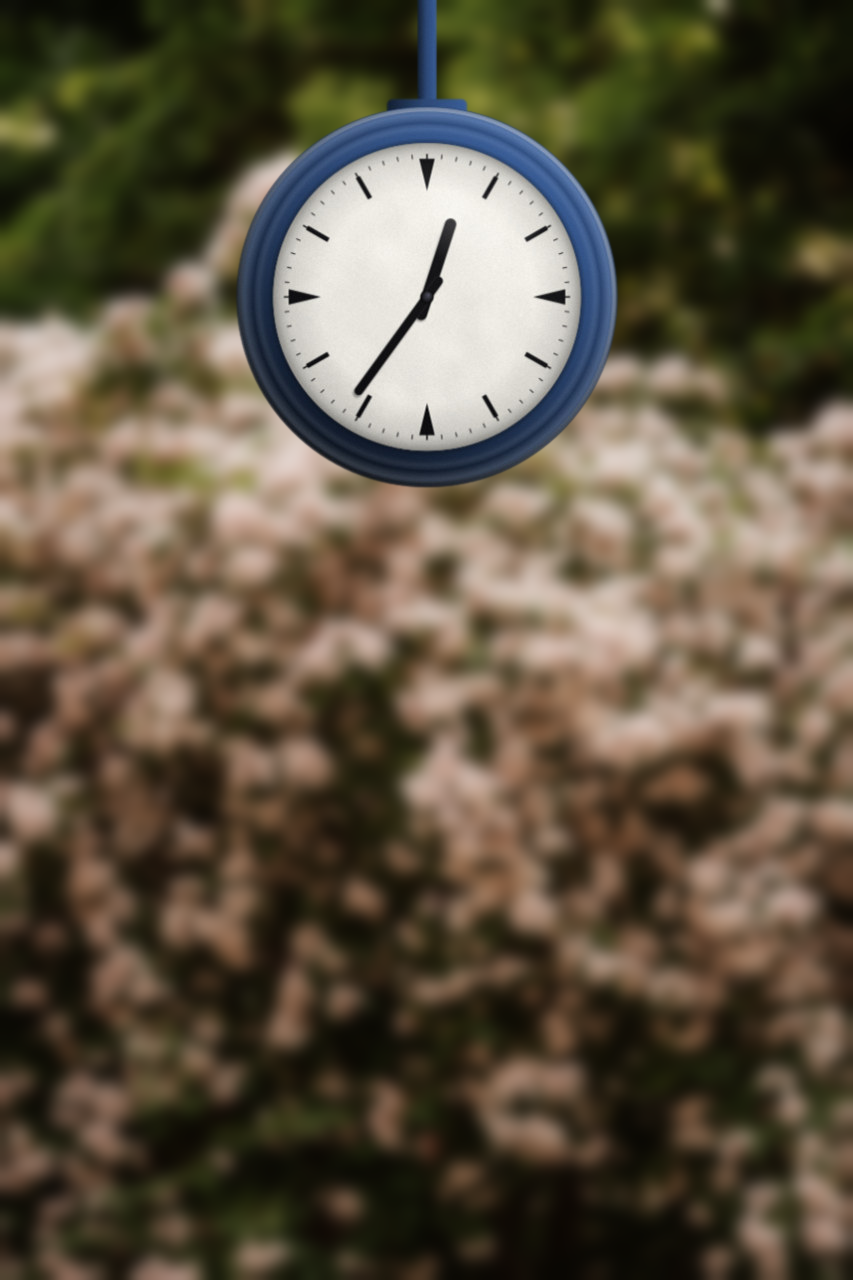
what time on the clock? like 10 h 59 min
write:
12 h 36 min
